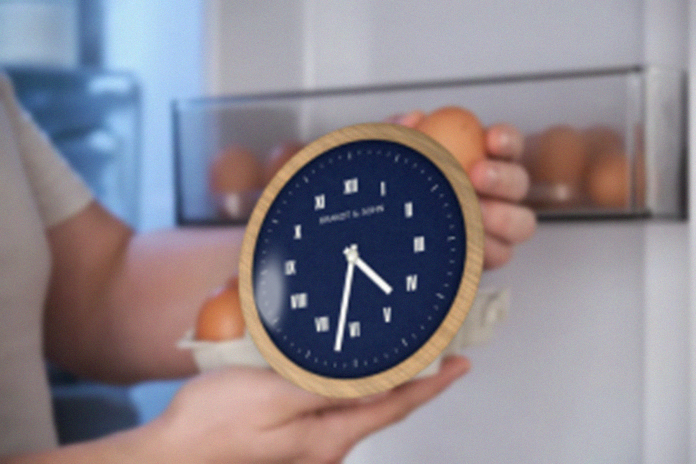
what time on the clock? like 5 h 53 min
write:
4 h 32 min
